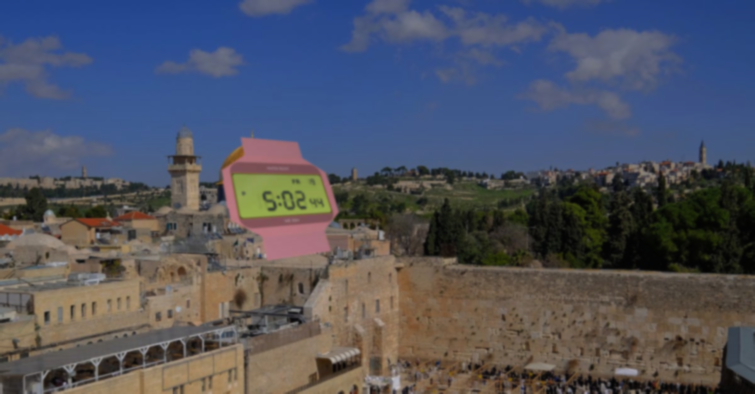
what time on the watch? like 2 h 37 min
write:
5 h 02 min
